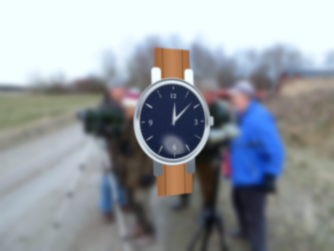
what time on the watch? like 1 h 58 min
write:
12 h 08 min
